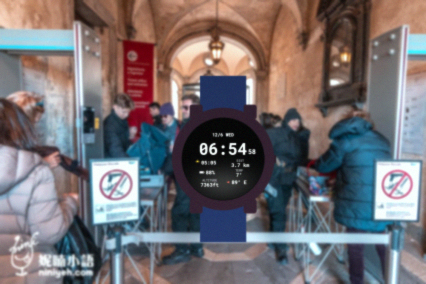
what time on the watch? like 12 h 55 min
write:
6 h 54 min
